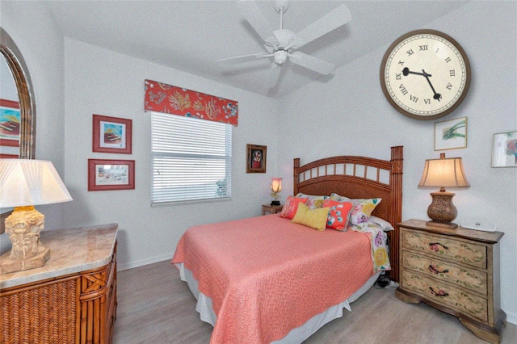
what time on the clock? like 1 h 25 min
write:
9 h 26 min
